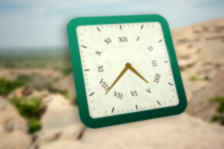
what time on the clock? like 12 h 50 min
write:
4 h 38 min
